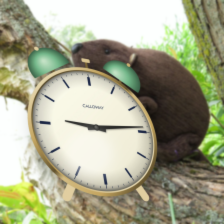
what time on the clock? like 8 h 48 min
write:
9 h 14 min
